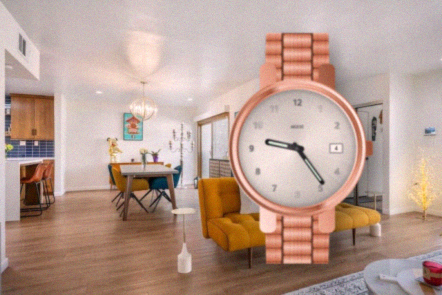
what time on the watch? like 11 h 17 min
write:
9 h 24 min
